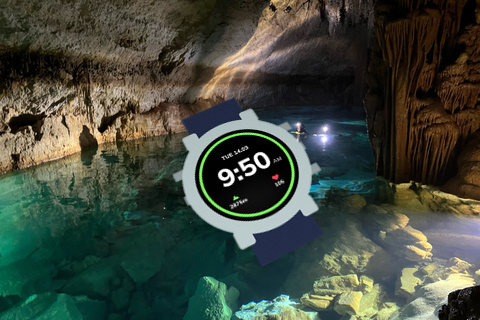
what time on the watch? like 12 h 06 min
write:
9 h 50 min
